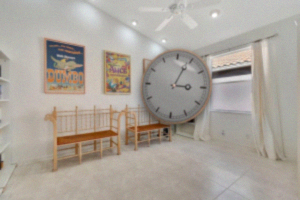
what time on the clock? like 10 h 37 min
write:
3 h 04 min
